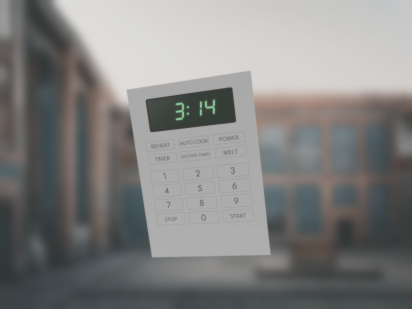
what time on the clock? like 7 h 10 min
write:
3 h 14 min
